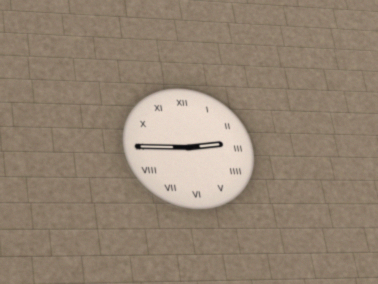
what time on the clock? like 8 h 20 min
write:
2 h 45 min
